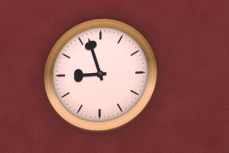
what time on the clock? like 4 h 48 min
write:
8 h 57 min
